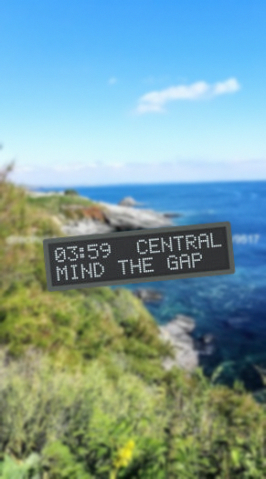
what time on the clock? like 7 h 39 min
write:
3 h 59 min
